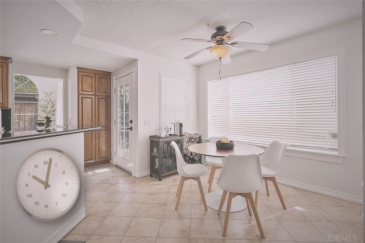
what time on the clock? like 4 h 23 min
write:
10 h 02 min
